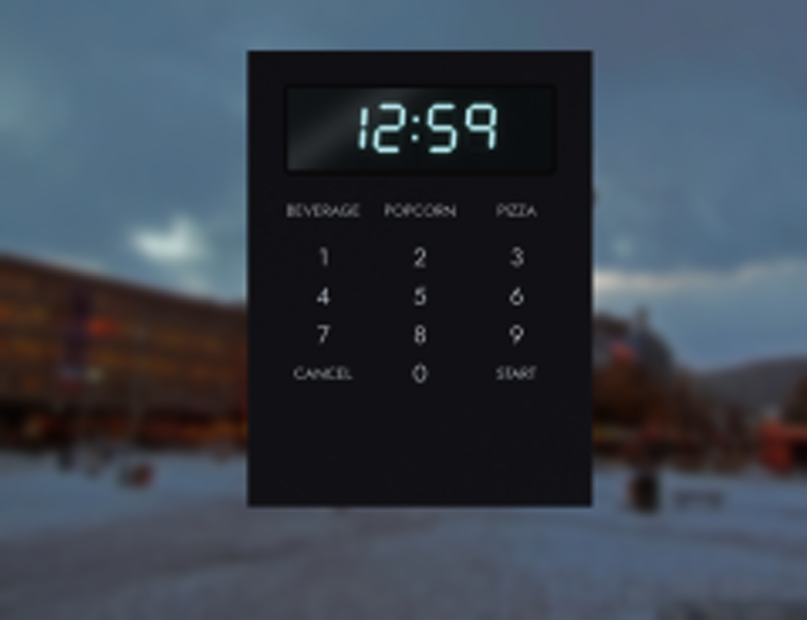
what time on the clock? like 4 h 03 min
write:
12 h 59 min
